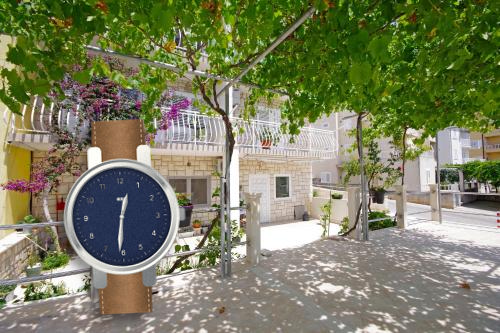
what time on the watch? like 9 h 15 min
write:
12 h 31 min
